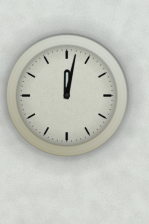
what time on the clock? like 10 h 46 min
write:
12 h 02 min
